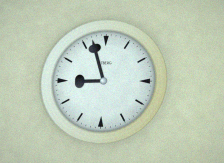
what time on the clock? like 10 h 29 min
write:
8 h 57 min
